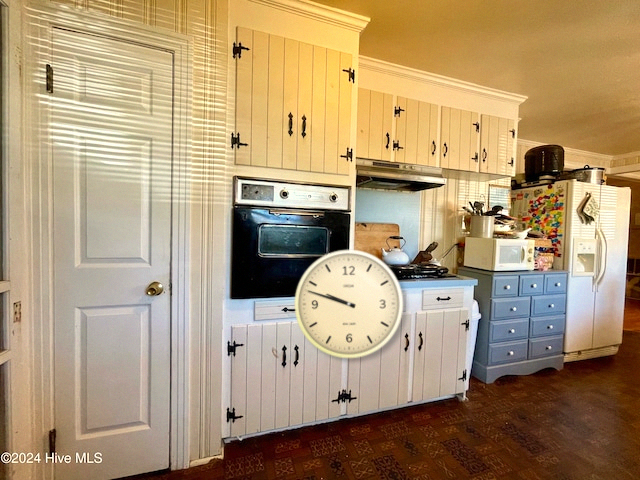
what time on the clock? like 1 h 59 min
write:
9 h 48 min
